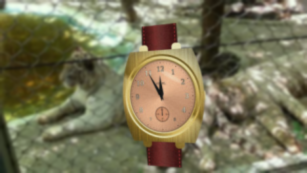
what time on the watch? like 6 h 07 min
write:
11 h 55 min
